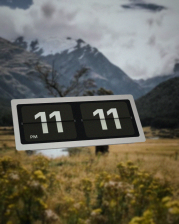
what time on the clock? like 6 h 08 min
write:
11 h 11 min
